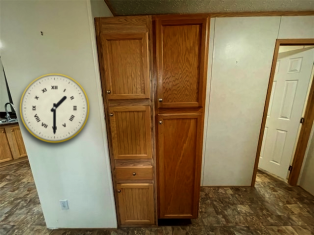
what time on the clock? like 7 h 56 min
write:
1 h 30 min
